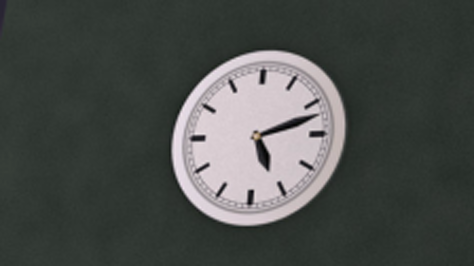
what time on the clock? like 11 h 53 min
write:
5 h 12 min
